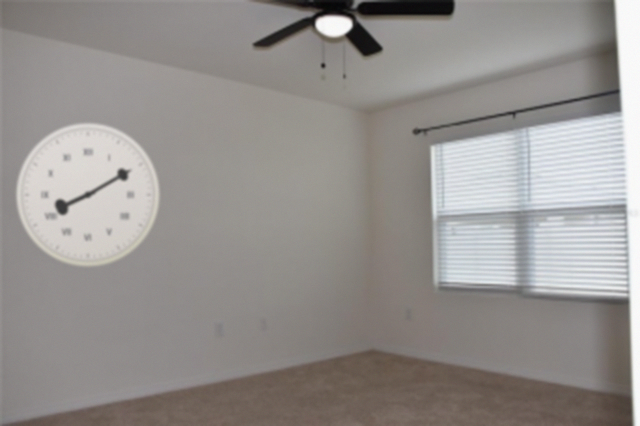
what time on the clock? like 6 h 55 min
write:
8 h 10 min
